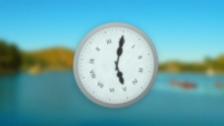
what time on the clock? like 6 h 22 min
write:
5 h 00 min
